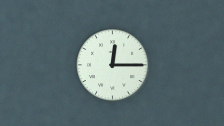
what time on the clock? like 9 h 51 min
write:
12 h 15 min
